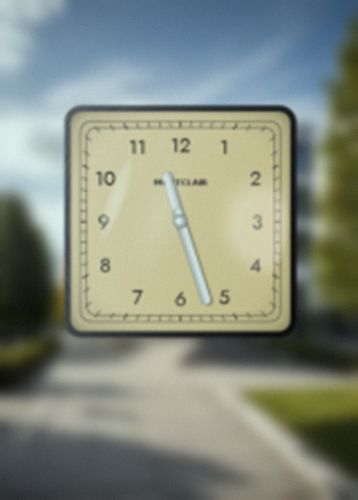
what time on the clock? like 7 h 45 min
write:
11 h 27 min
